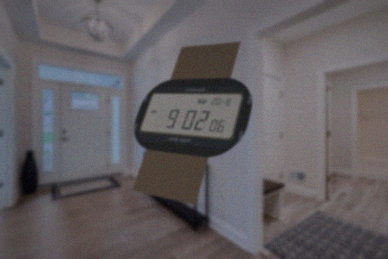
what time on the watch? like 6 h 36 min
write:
9 h 02 min
